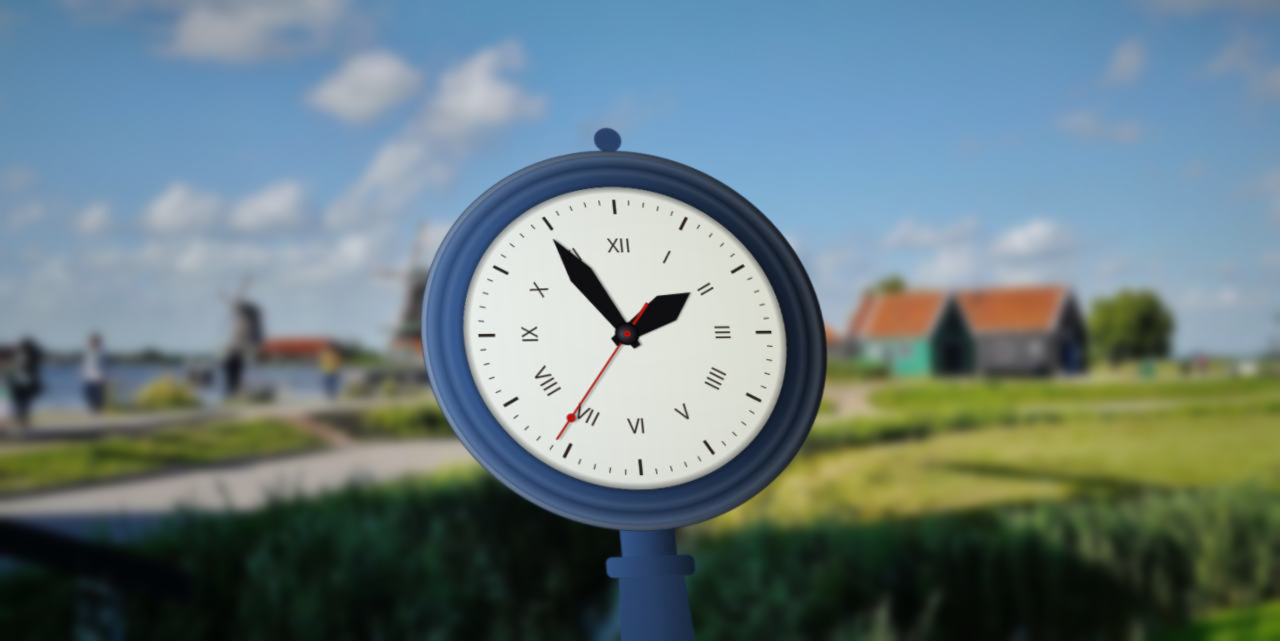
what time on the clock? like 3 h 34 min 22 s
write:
1 h 54 min 36 s
